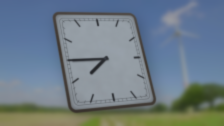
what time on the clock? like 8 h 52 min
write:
7 h 45 min
